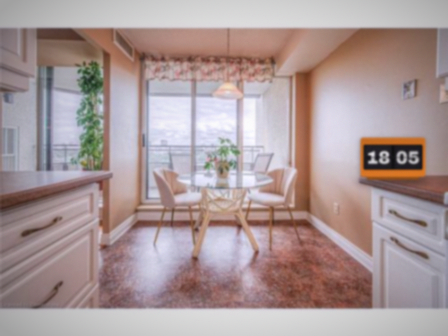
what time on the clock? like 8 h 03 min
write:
18 h 05 min
